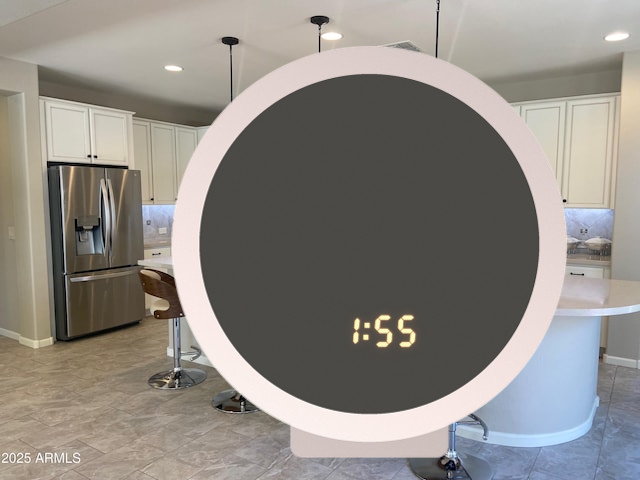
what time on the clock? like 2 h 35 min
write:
1 h 55 min
